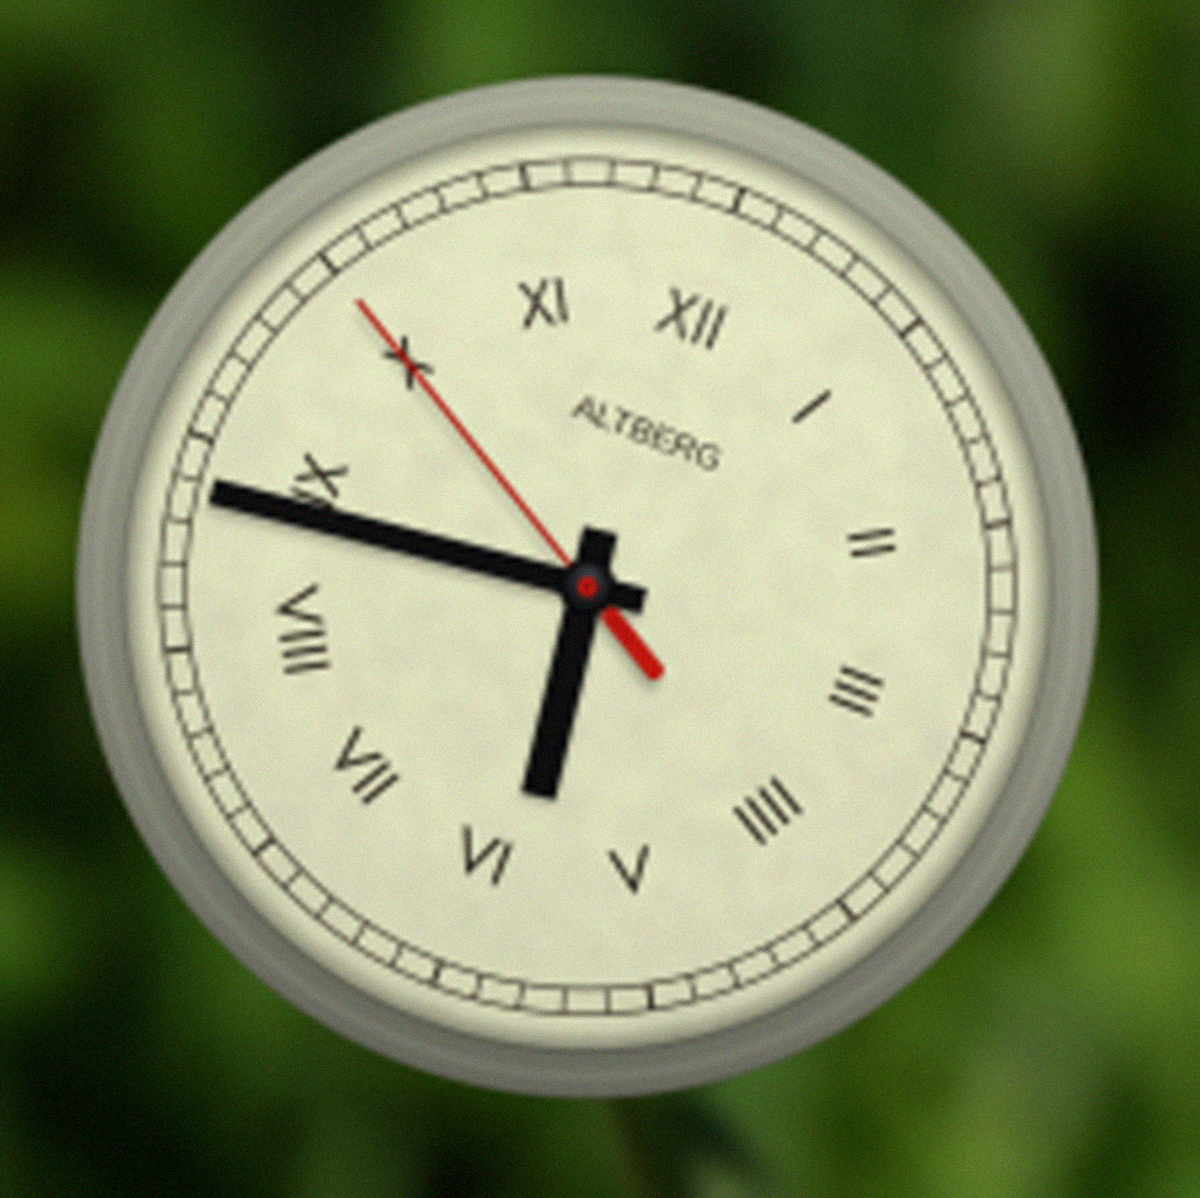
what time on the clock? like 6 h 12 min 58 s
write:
5 h 43 min 50 s
